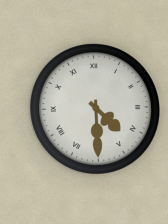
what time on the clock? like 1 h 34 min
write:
4 h 30 min
